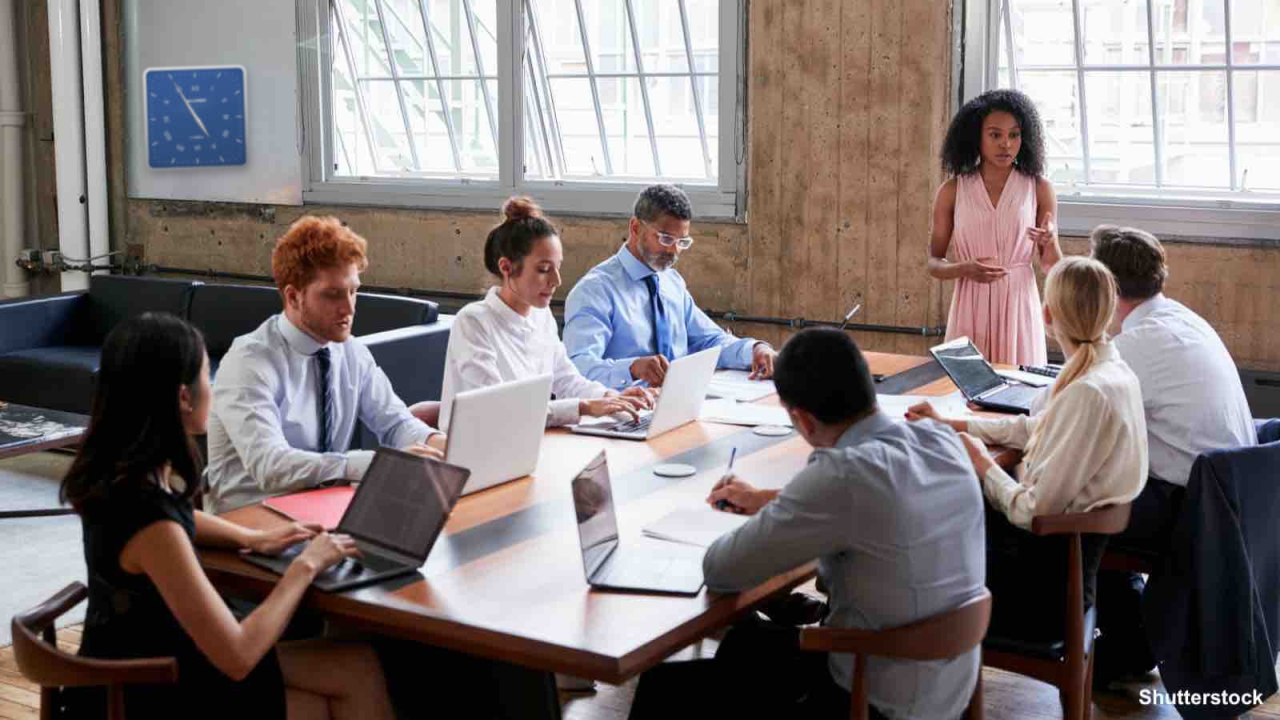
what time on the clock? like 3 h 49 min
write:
4 h 55 min
